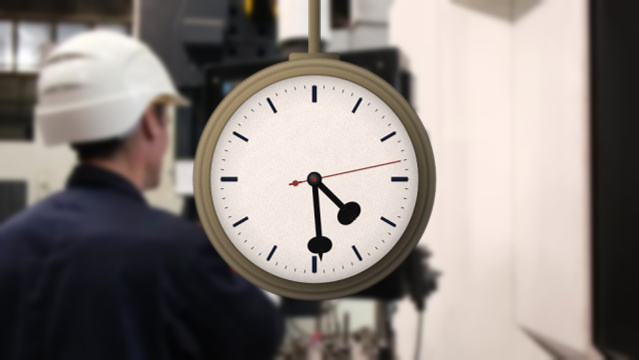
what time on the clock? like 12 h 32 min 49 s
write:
4 h 29 min 13 s
